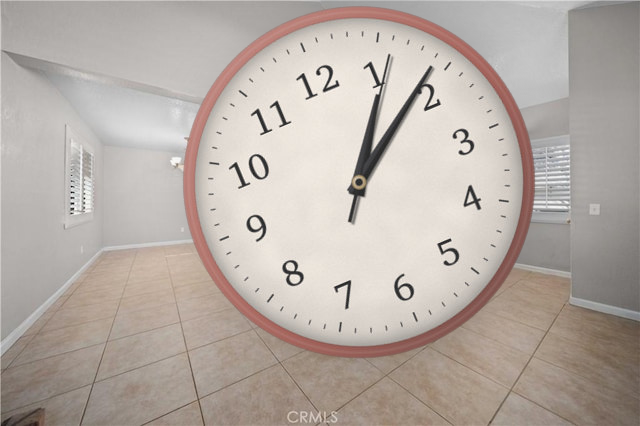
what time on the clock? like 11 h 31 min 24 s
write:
1 h 09 min 06 s
